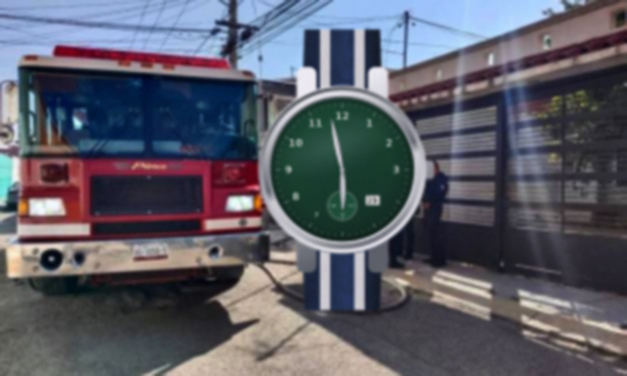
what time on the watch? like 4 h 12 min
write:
5 h 58 min
